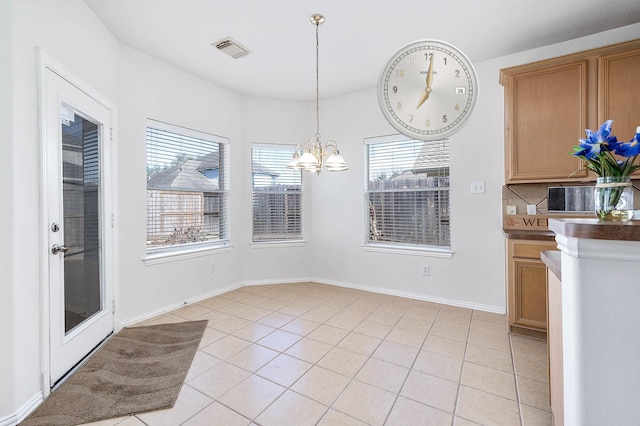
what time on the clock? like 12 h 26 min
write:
7 h 01 min
